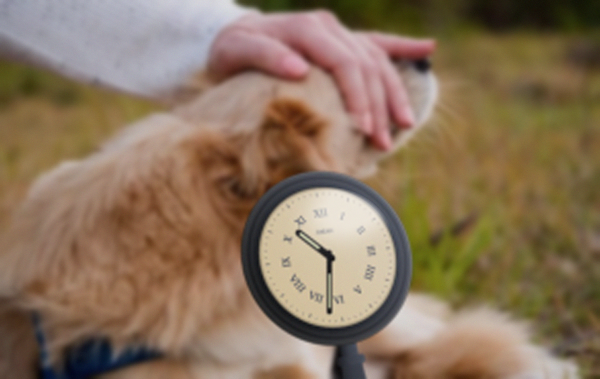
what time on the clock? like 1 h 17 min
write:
10 h 32 min
